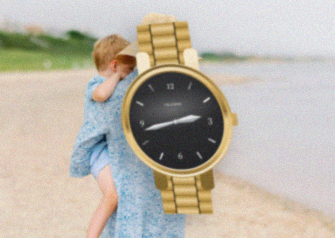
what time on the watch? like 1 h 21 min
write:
2 h 43 min
